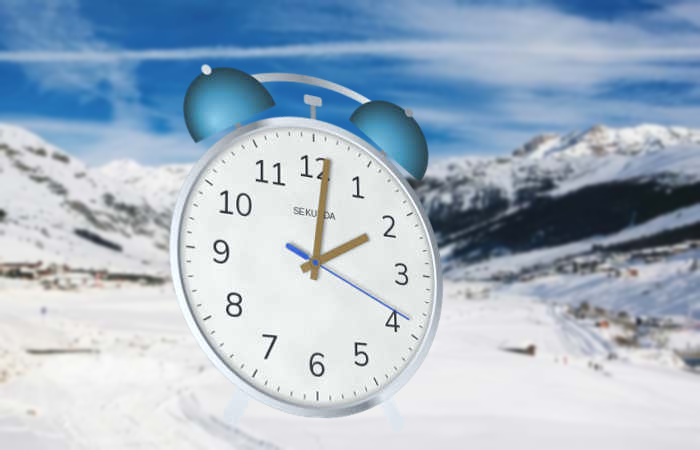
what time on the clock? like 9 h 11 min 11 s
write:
2 h 01 min 19 s
